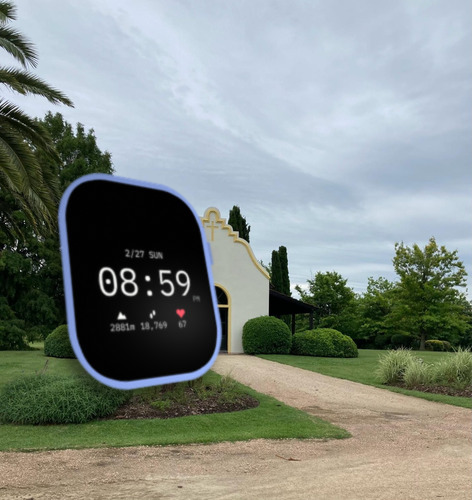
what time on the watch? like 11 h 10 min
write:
8 h 59 min
